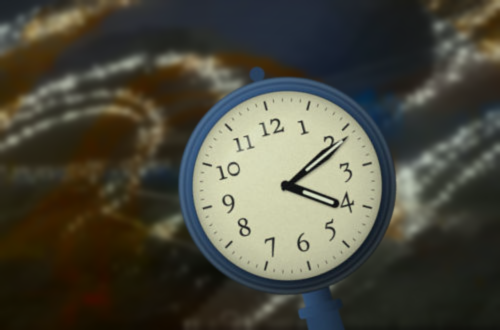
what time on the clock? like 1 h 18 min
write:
4 h 11 min
